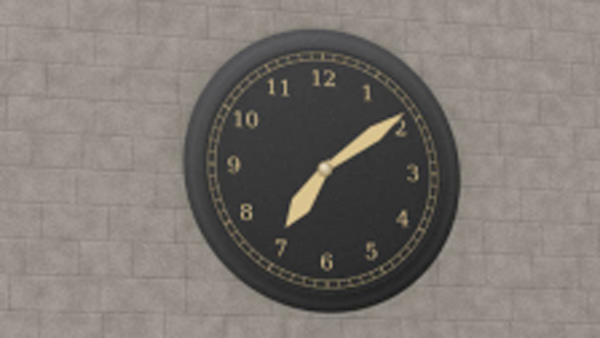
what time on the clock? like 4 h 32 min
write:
7 h 09 min
